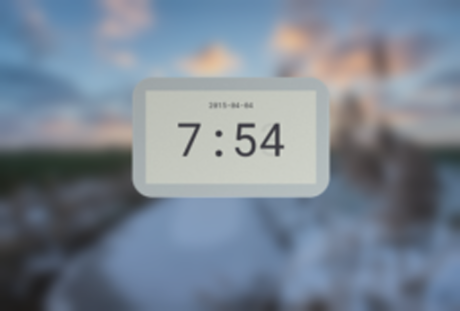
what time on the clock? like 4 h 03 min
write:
7 h 54 min
